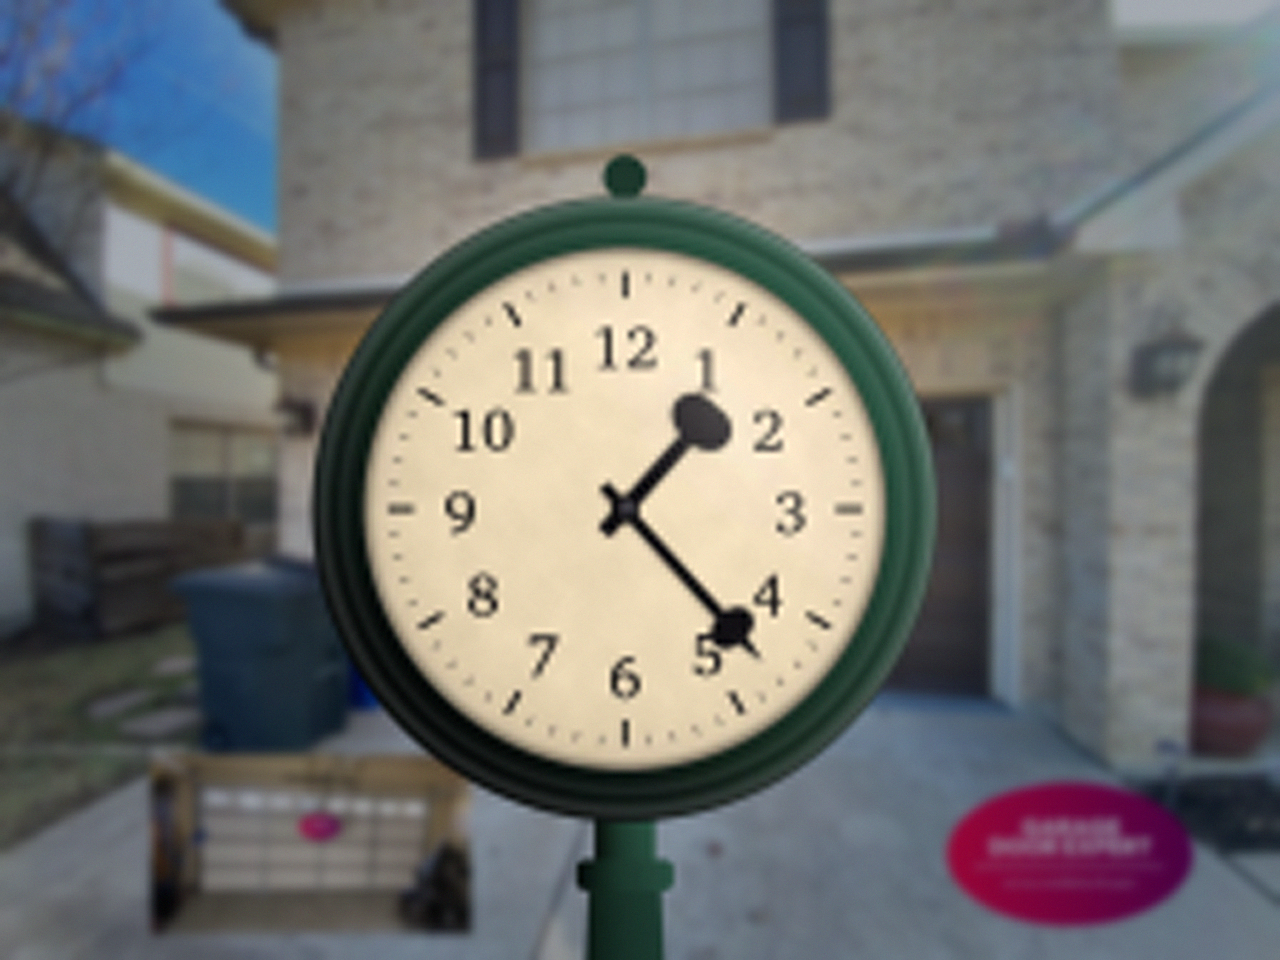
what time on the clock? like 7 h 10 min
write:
1 h 23 min
